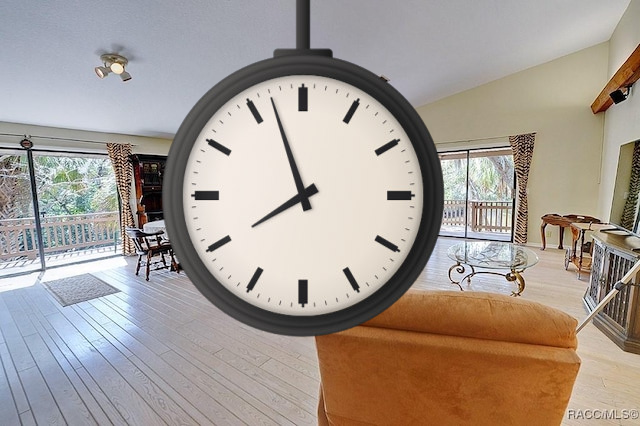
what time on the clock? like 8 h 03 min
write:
7 h 57 min
